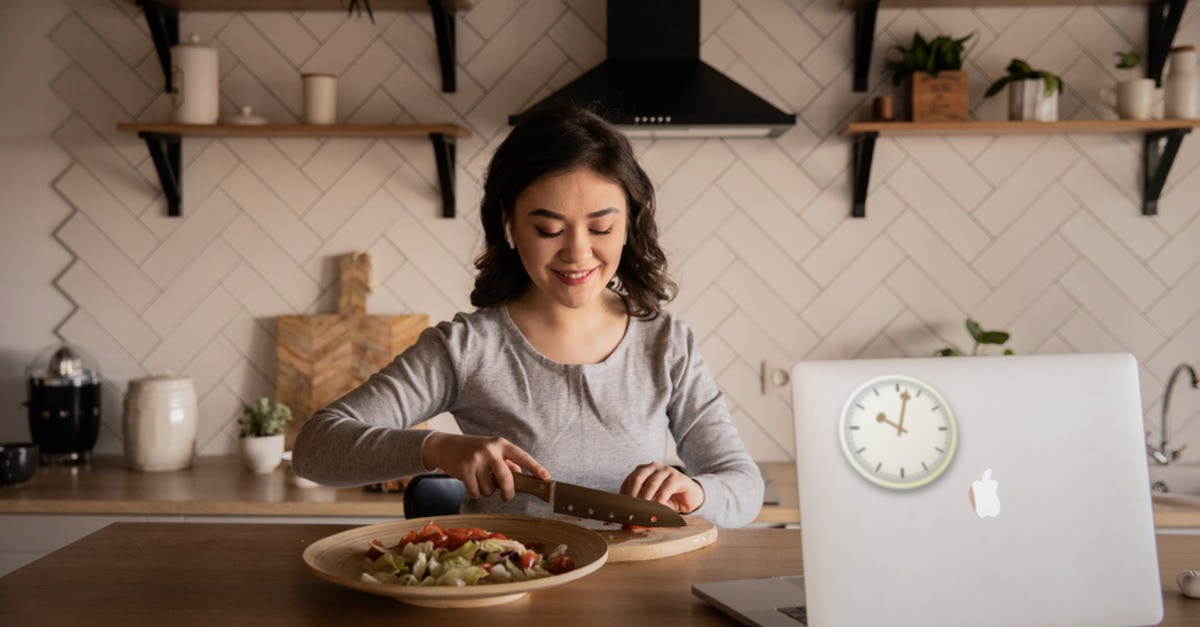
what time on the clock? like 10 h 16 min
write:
10 h 02 min
